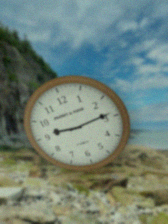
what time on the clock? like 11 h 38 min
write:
9 h 14 min
